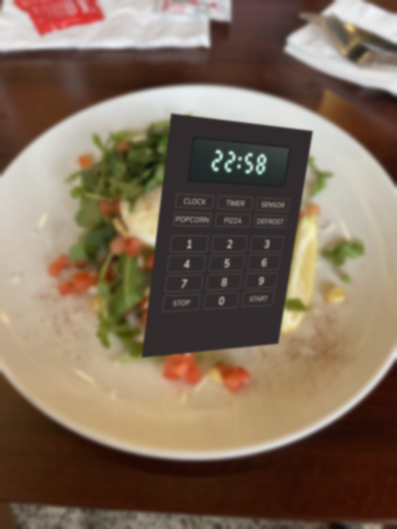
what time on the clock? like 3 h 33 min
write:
22 h 58 min
